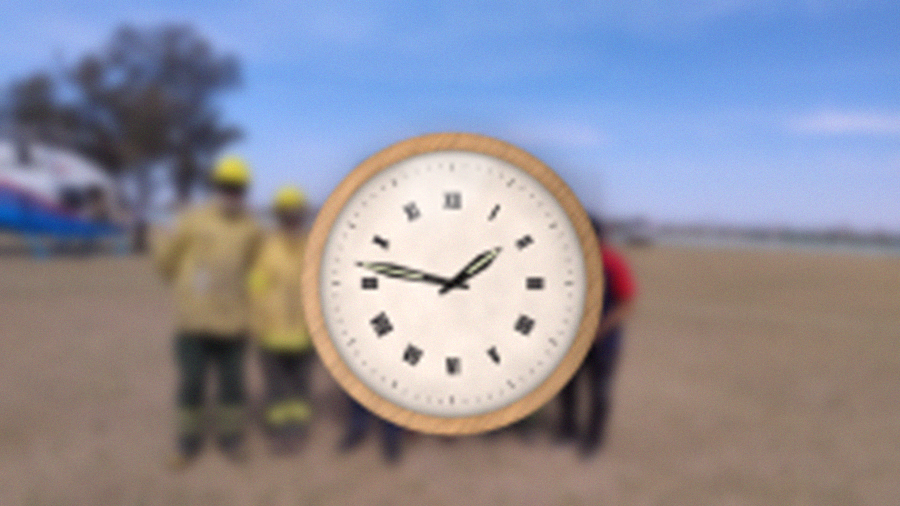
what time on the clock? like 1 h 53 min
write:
1 h 47 min
